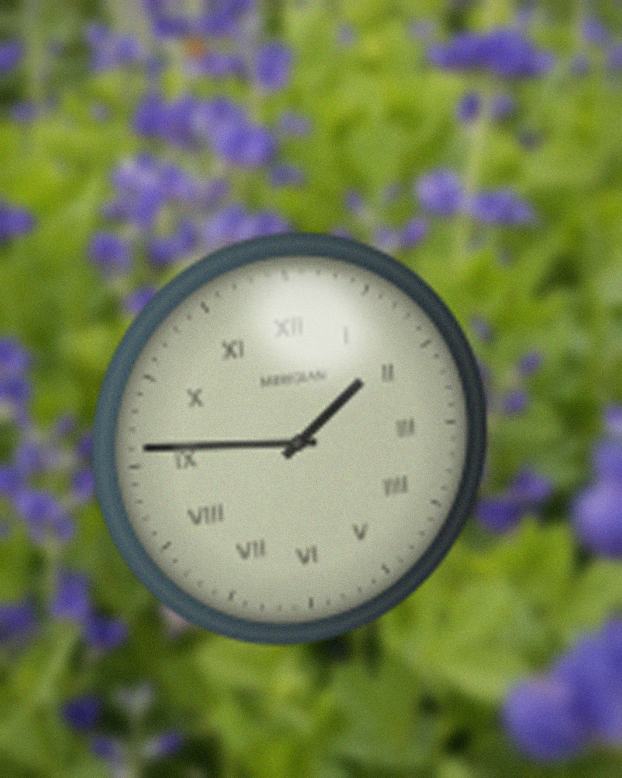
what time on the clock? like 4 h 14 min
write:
1 h 46 min
